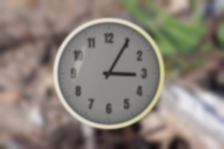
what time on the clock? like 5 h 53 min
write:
3 h 05 min
